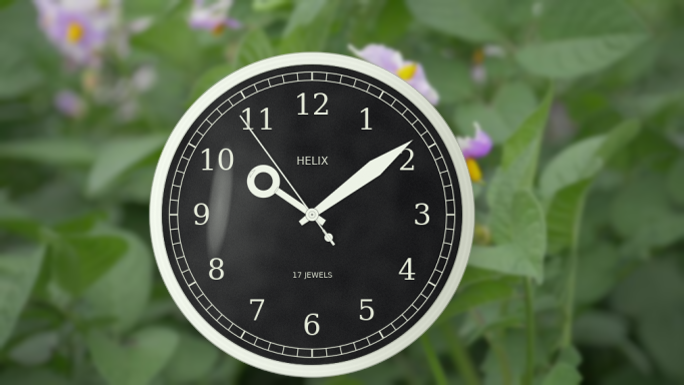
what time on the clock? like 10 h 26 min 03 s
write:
10 h 08 min 54 s
